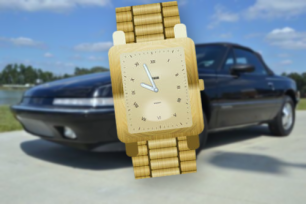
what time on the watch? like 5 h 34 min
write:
9 h 57 min
